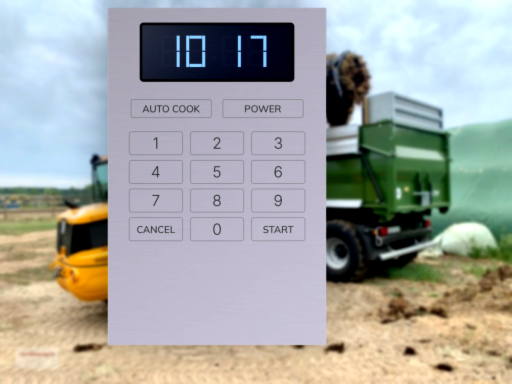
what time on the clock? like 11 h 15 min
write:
10 h 17 min
